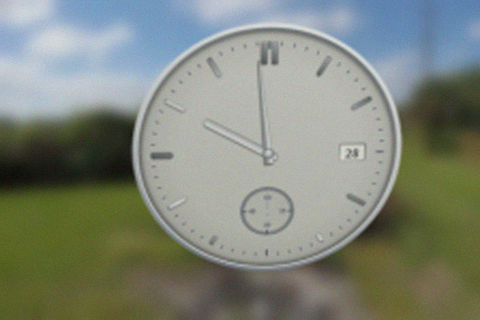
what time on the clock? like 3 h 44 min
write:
9 h 59 min
